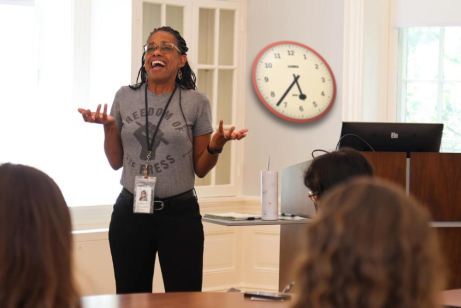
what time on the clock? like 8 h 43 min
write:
5 h 37 min
